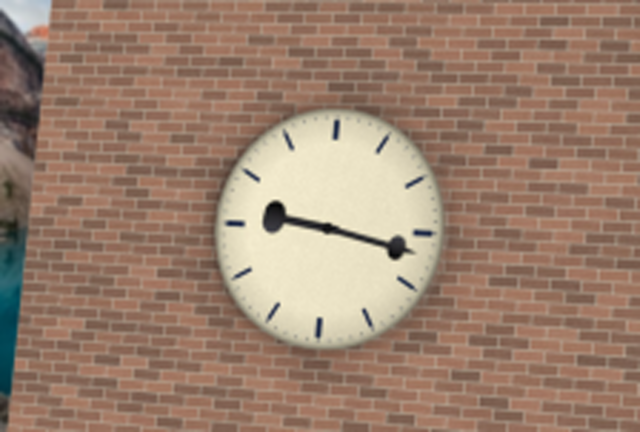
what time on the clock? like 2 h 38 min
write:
9 h 17 min
